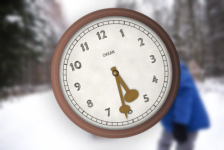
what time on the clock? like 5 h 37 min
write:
5 h 31 min
